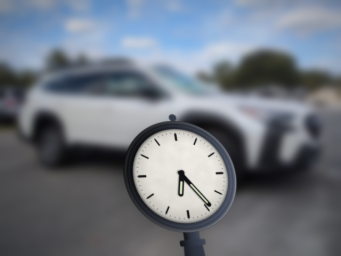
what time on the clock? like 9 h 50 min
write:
6 h 24 min
